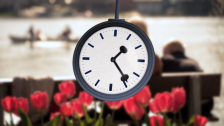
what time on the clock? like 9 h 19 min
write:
1 h 24 min
